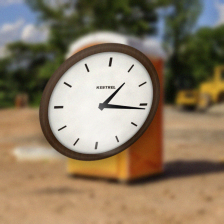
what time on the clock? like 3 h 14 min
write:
1 h 16 min
